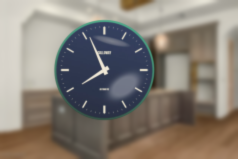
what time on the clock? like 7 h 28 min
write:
7 h 56 min
